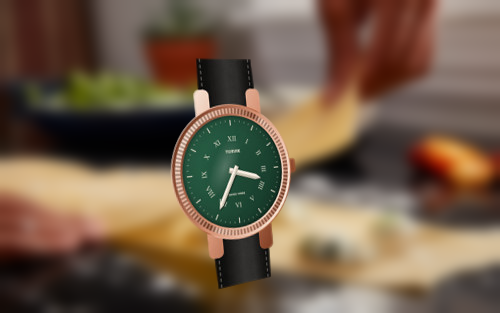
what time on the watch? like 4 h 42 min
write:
3 h 35 min
